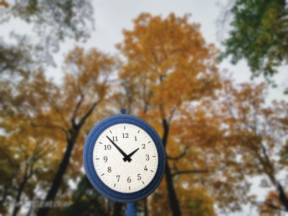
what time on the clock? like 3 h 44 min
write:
1 h 53 min
